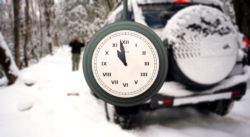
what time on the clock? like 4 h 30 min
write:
10 h 58 min
